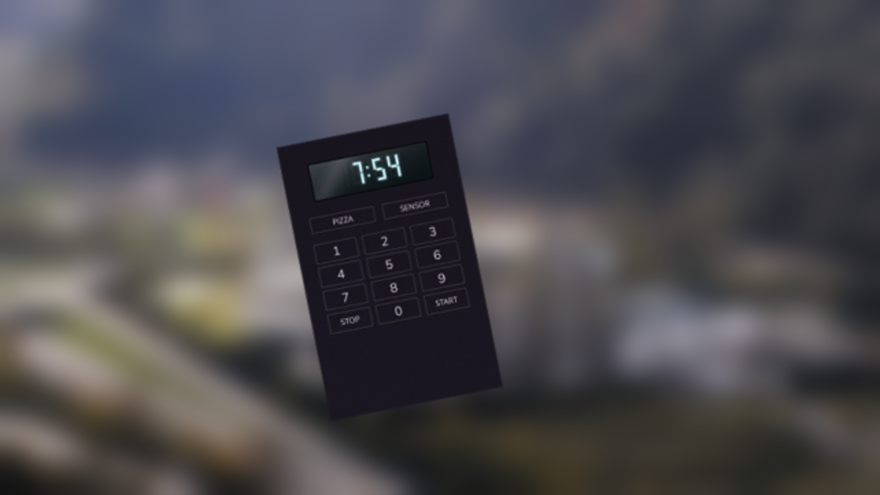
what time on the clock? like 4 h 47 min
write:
7 h 54 min
